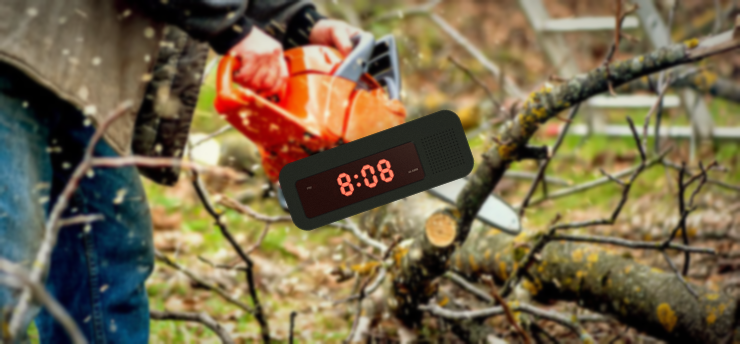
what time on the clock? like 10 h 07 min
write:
8 h 08 min
